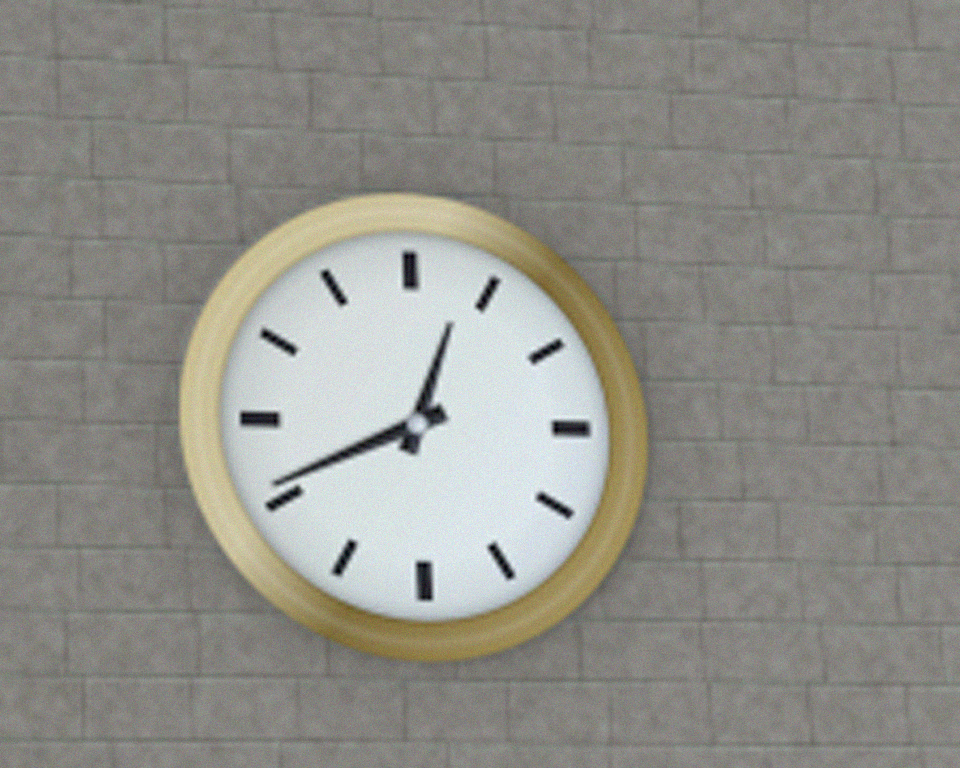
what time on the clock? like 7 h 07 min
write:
12 h 41 min
